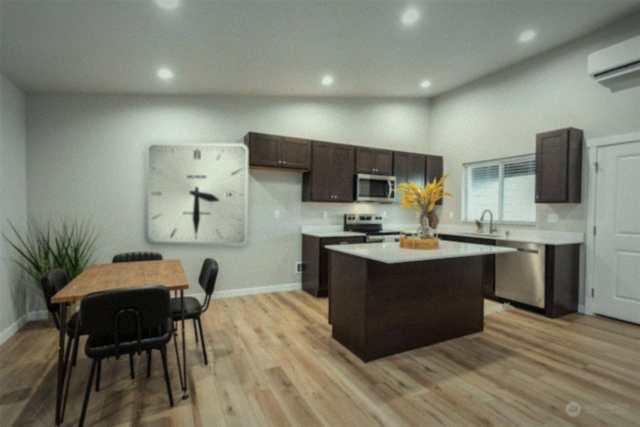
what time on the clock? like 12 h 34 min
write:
3 h 30 min
